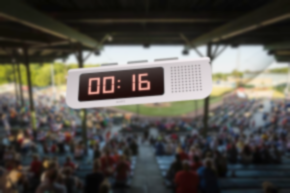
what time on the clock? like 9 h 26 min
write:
0 h 16 min
